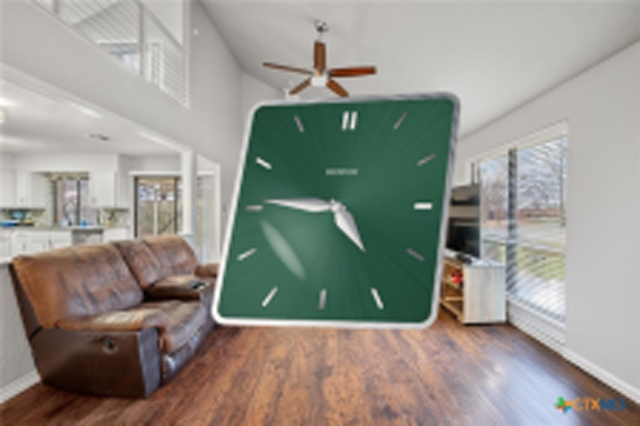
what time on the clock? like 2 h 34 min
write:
4 h 46 min
